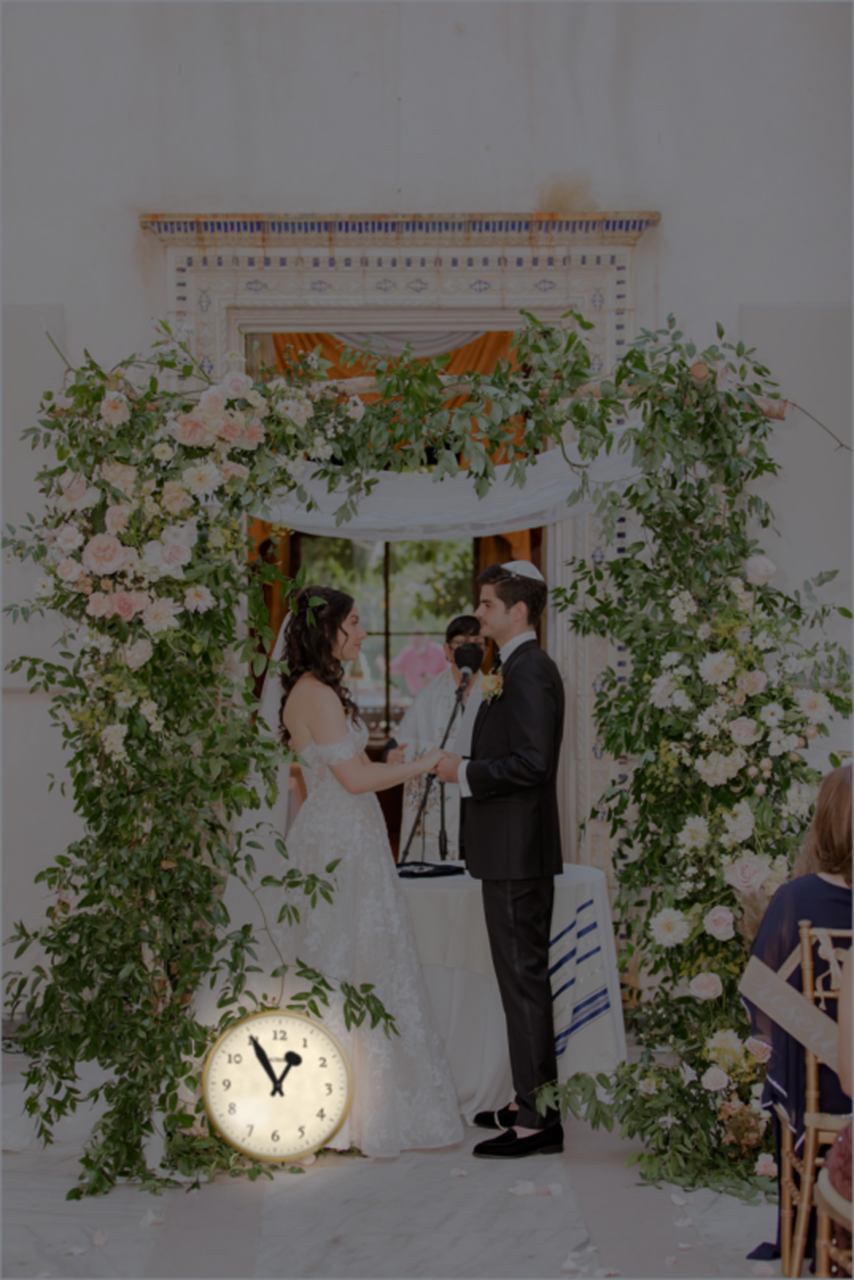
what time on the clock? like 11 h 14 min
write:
12 h 55 min
